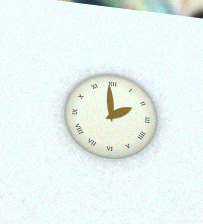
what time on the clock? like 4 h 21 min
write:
1 h 59 min
